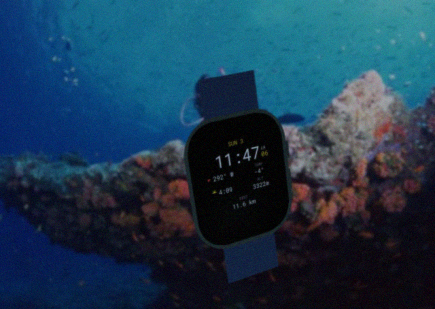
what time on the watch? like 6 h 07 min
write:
11 h 47 min
